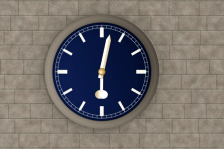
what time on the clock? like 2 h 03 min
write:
6 h 02 min
